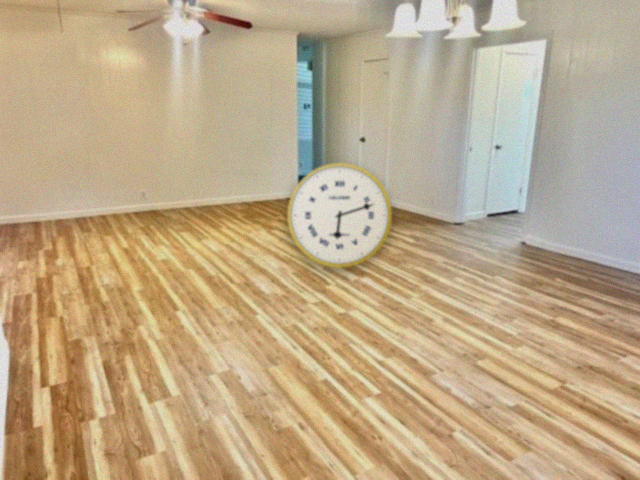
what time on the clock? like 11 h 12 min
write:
6 h 12 min
